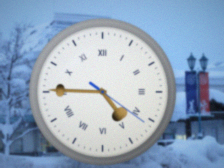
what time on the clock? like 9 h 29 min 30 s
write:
4 h 45 min 21 s
